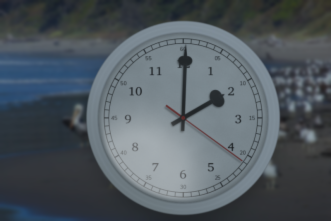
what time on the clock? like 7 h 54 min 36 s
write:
2 h 00 min 21 s
